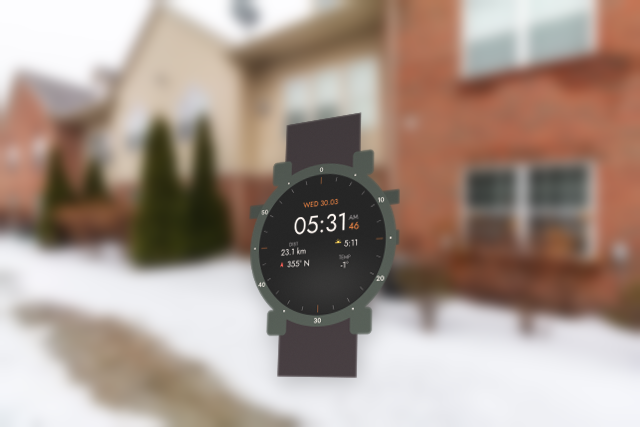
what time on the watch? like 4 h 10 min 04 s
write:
5 h 31 min 46 s
